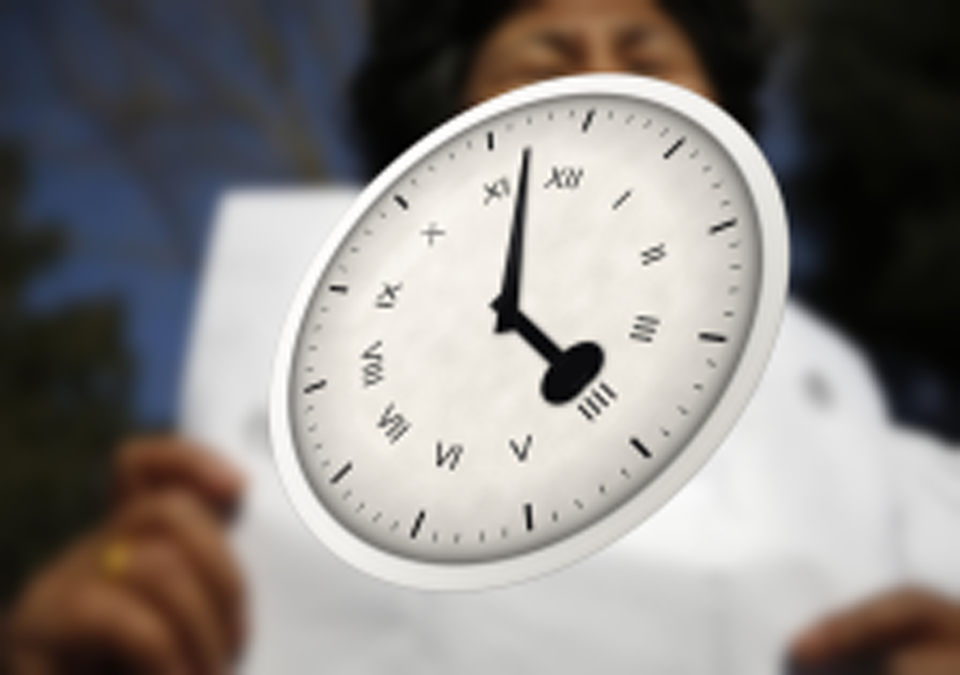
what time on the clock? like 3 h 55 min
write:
3 h 57 min
